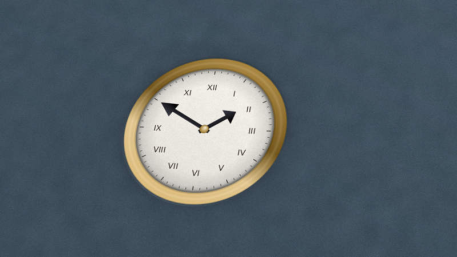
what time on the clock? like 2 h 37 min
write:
1 h 50 min
